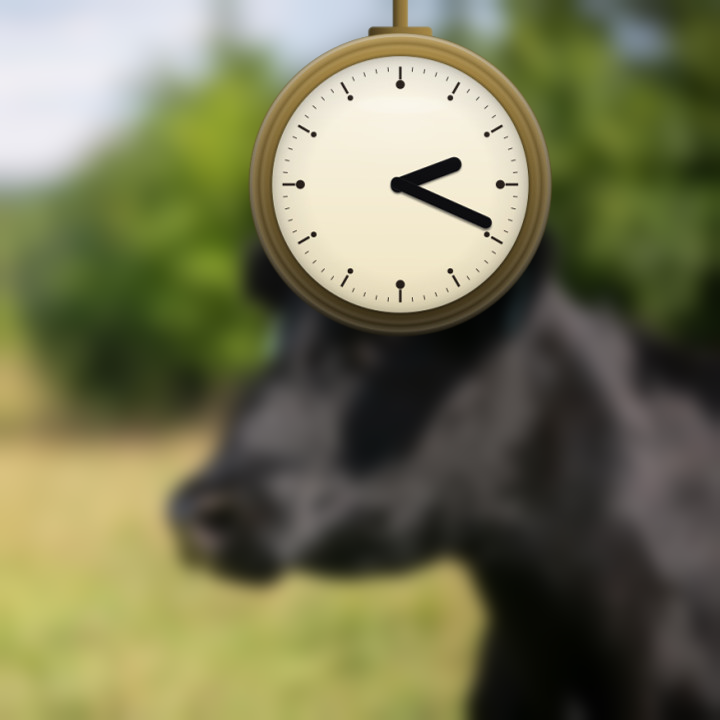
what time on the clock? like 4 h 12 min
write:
2 h 19 min
